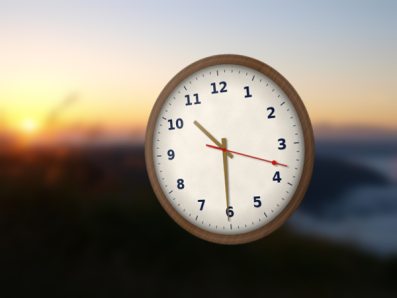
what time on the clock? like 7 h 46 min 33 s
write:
10 h 30 min 18 s
